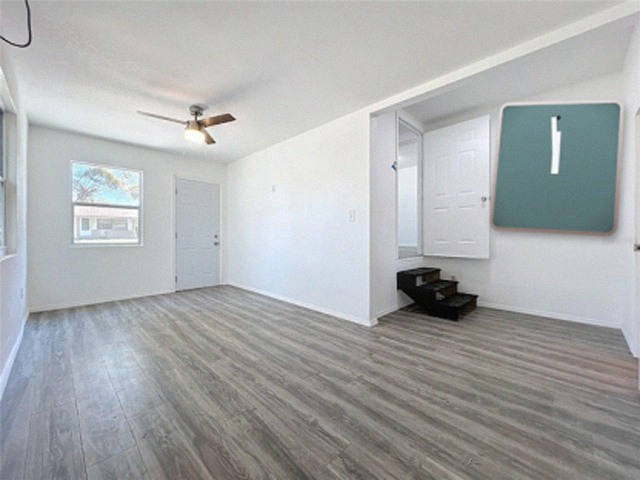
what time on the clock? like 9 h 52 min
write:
11 h 59 min
